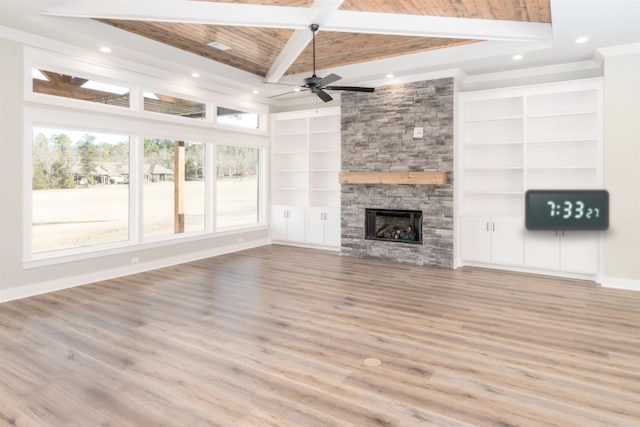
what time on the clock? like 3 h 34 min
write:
7 h 33 min
